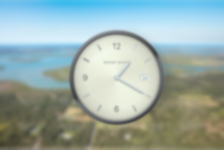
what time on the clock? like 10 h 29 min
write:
1 h 20 min
